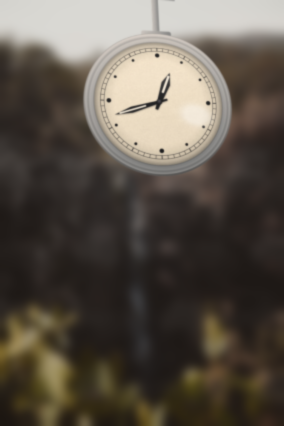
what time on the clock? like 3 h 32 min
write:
12 h 42 min
